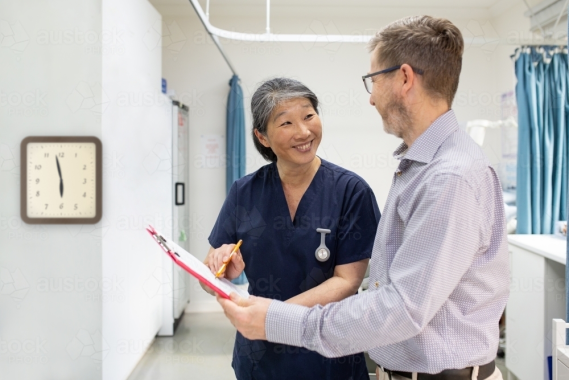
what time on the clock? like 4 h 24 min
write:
5 h 58 min
